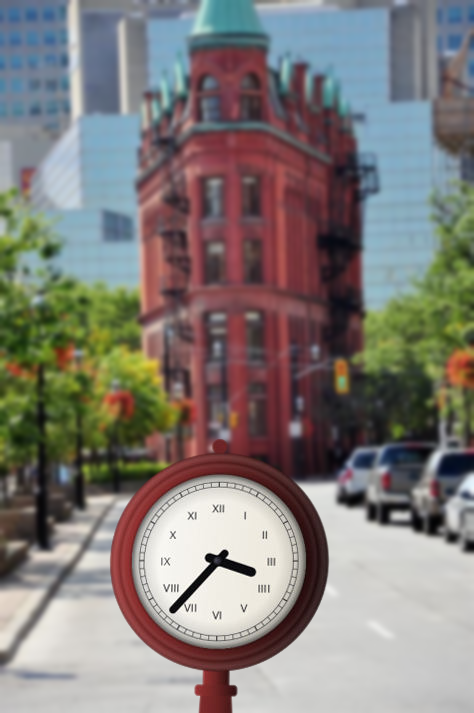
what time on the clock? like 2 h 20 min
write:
3 h 37 min
